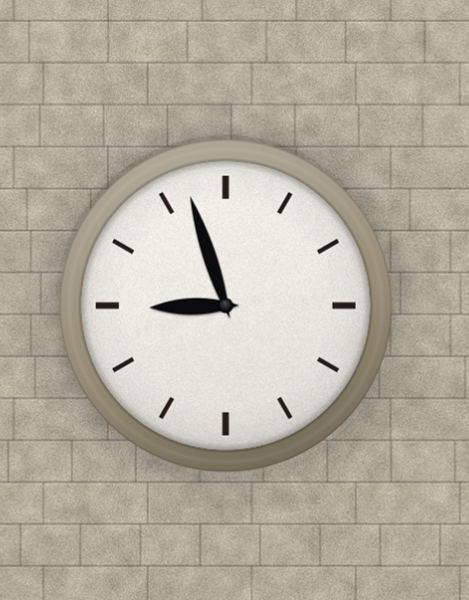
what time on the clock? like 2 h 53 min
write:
8 h 57 min
